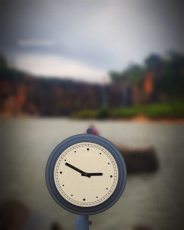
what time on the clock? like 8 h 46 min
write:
2 h 49 min
